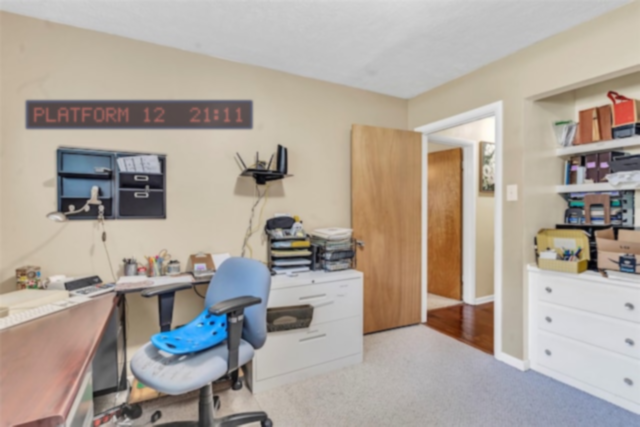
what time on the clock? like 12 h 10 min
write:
21 h 11 min
